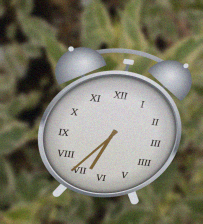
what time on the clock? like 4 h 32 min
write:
6 h 36 min
